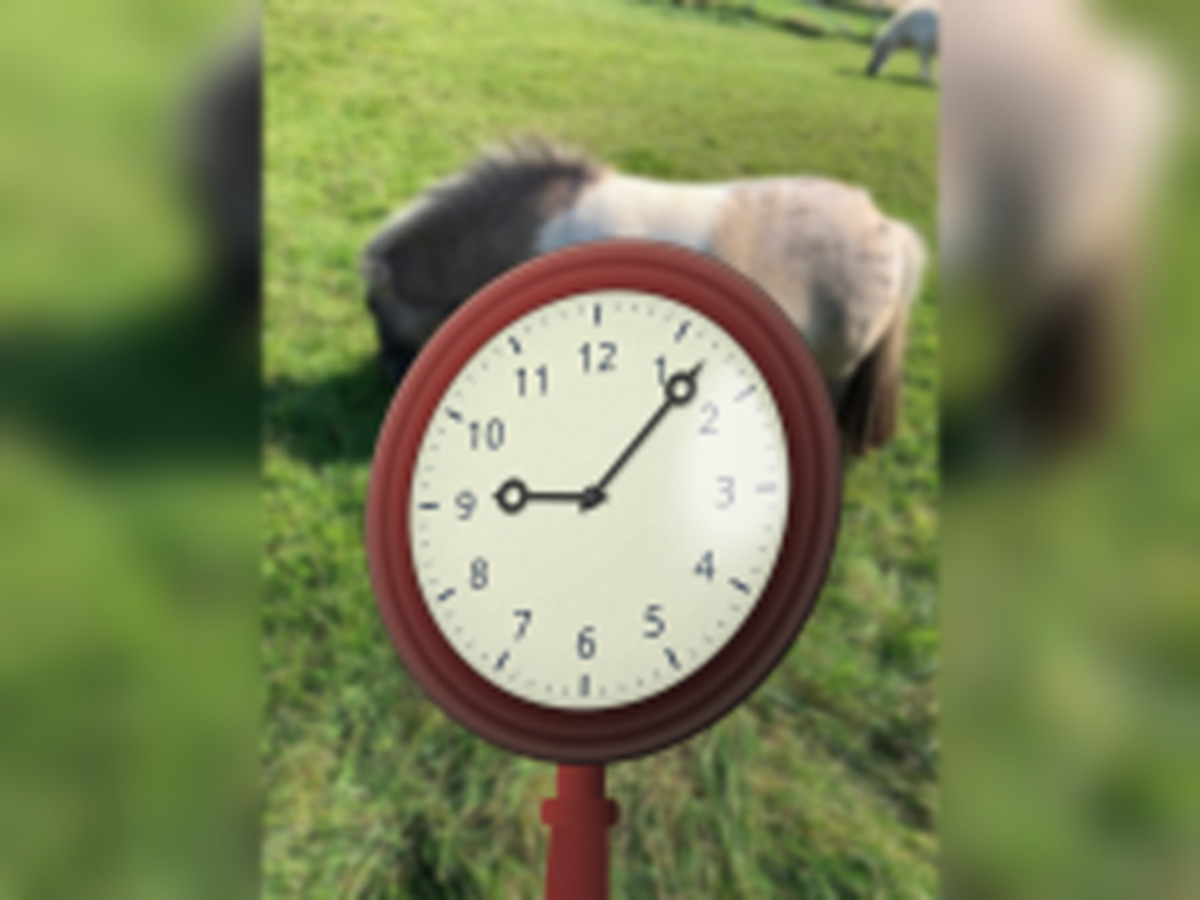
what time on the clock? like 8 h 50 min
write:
9 h 07 min
